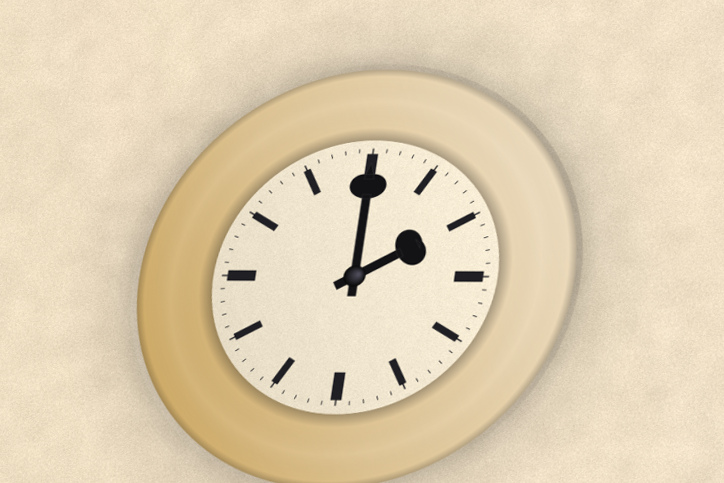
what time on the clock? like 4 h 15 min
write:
2 h 00 min
